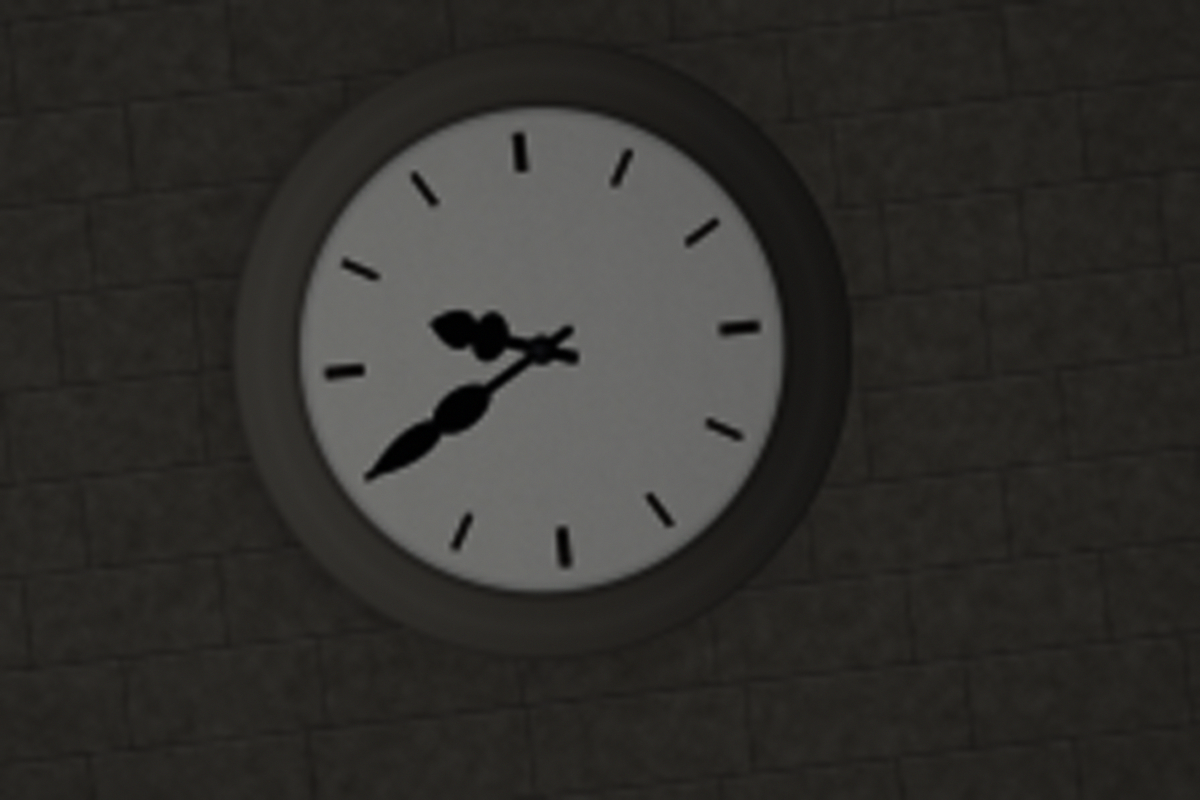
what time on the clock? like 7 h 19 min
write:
9 h 40 min
